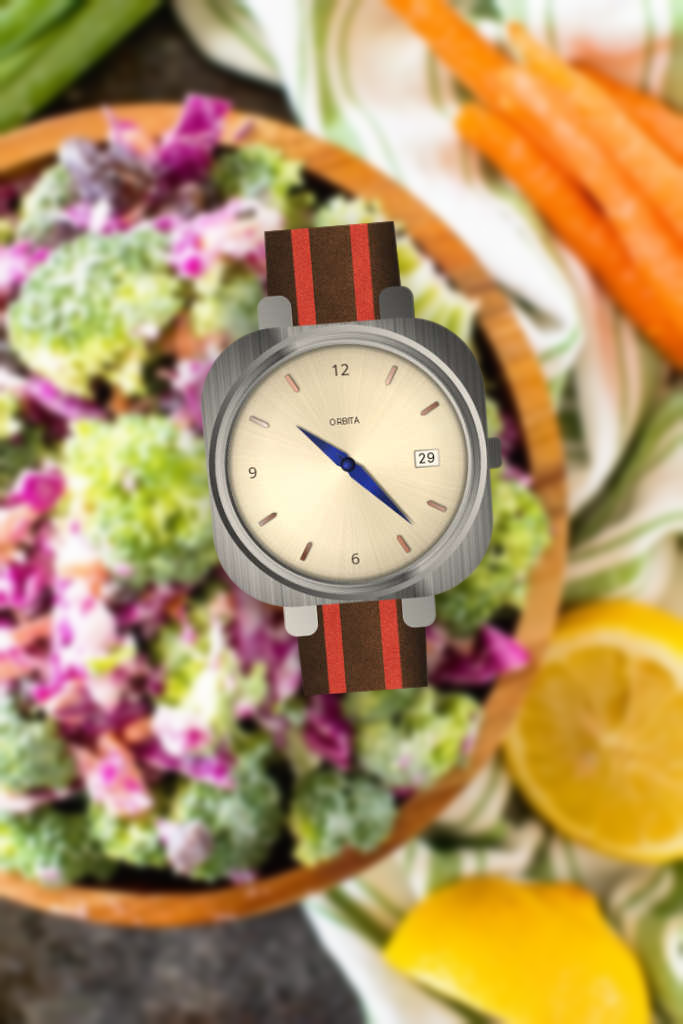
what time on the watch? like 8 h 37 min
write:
10 h 23 min
